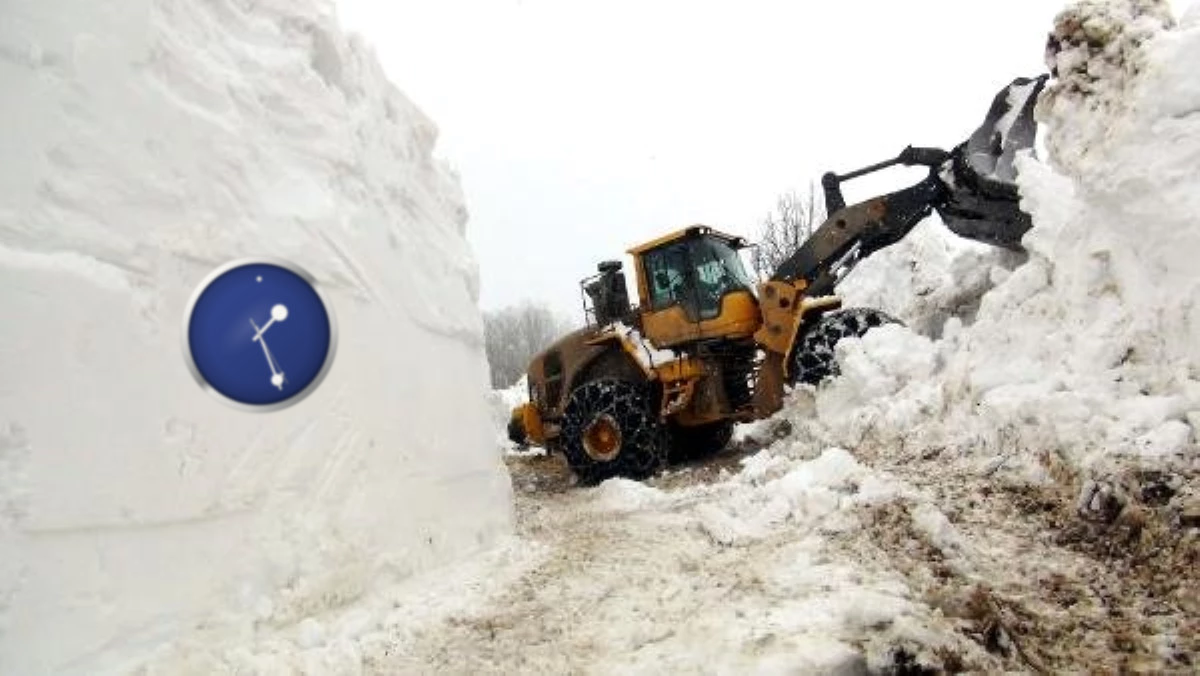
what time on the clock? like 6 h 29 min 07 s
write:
1 h 26 min 25 s
